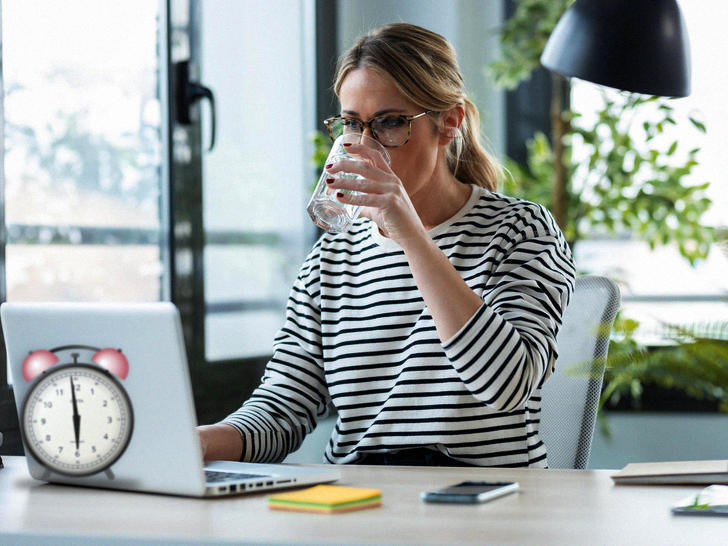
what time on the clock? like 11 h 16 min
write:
5 h 59 min
